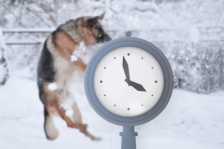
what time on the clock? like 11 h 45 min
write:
3 h 58 min
